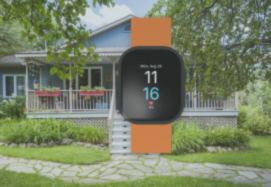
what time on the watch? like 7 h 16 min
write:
11 h 16 min
